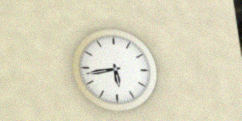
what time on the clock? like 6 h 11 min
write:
5 h 43 min
